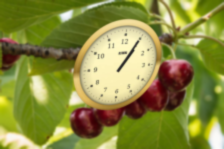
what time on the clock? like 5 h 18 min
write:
1 h 05 min
